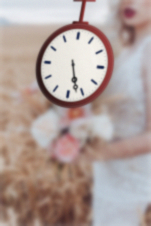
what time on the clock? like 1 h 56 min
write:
5 h 27 min
